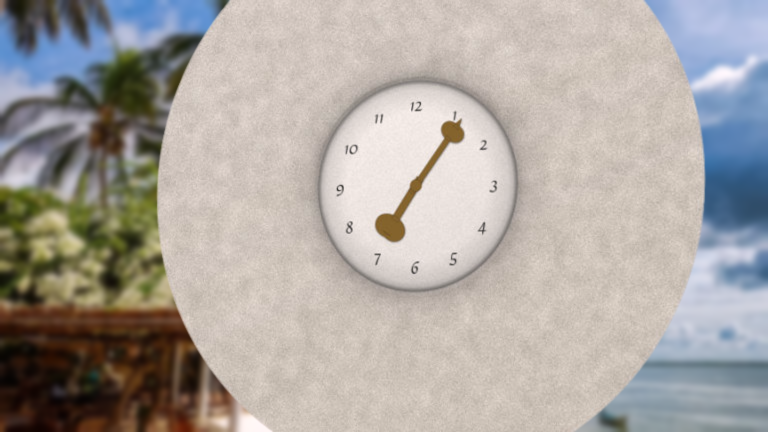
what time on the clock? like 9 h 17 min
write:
7 h 06 min
